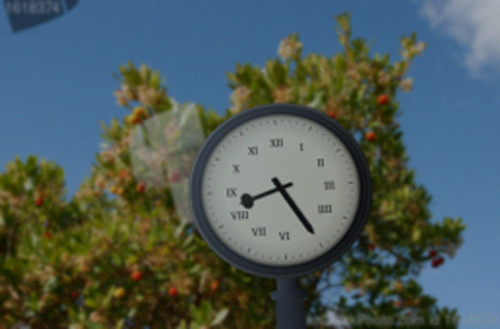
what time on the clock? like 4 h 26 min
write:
8 h 25 min
